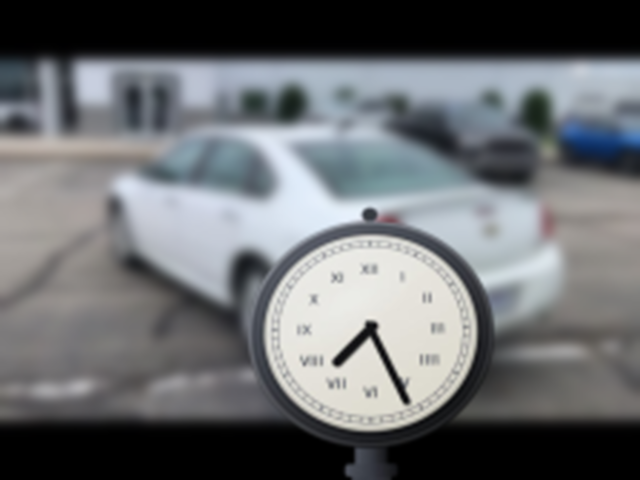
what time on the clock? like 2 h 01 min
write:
7 h 26 min
